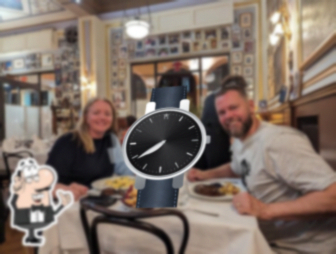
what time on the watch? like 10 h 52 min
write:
7 h 39 min
